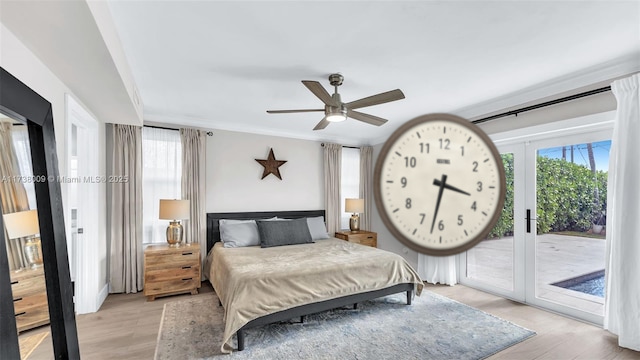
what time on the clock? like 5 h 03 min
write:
3 h 32 min
